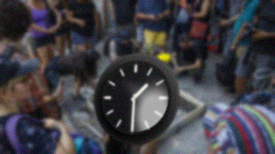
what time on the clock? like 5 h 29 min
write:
1 h 30 min
